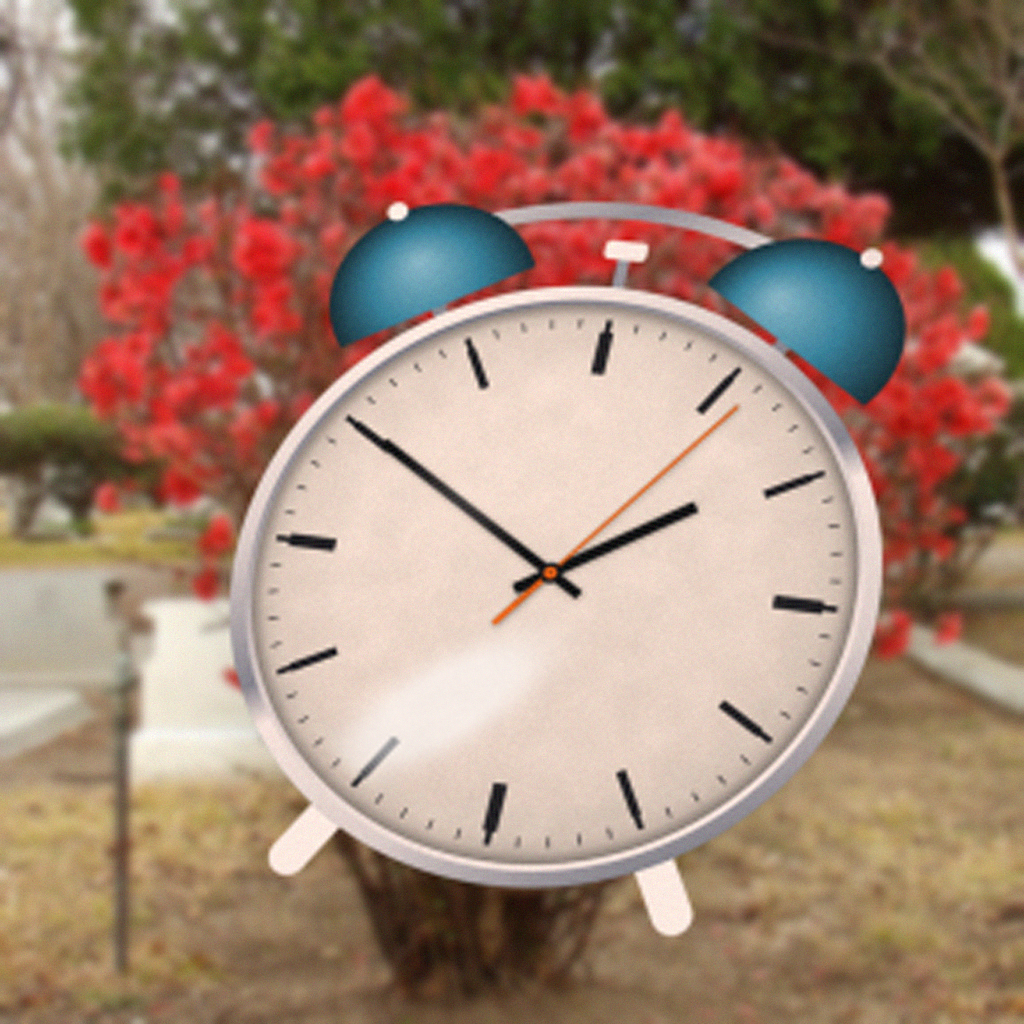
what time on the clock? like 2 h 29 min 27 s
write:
1 h 50 min 06 s
